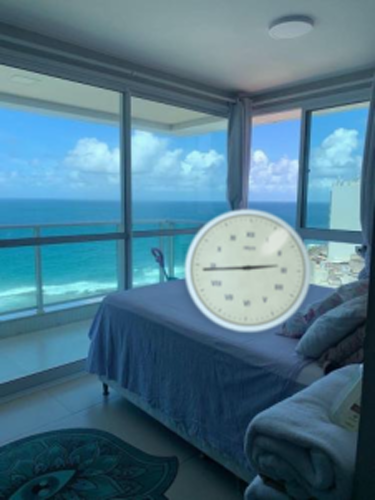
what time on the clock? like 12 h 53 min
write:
2 h 44 min
